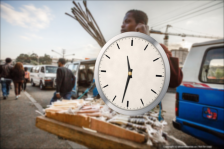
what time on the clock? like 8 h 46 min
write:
11 h 32 min
